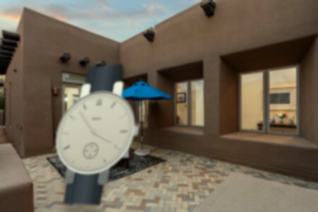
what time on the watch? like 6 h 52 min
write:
3 h 53 min
